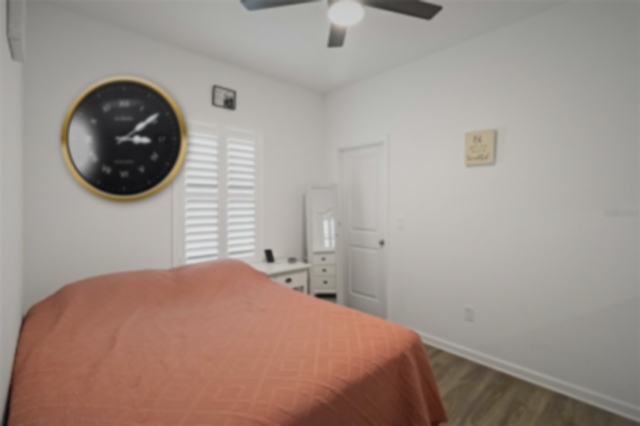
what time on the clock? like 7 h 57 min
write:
3 h 09 min
